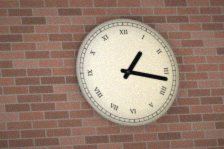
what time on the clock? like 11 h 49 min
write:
1 h 17 min
